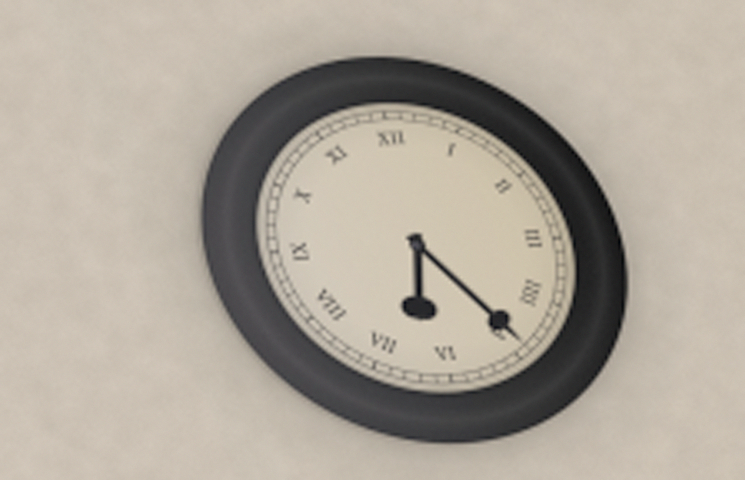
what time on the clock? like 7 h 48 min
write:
6 h 24 min
